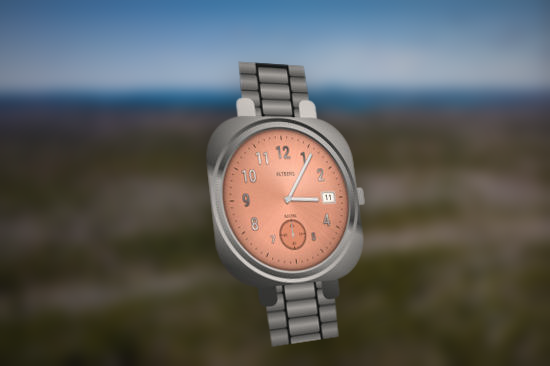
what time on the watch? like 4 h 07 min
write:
3 h 06 min
